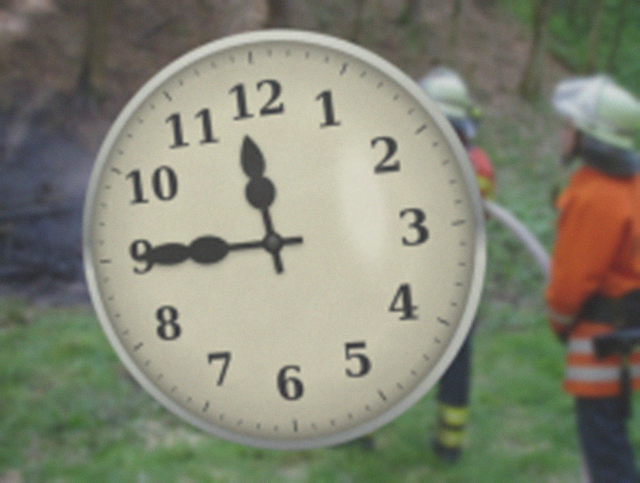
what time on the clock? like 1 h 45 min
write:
11 h 45 min
